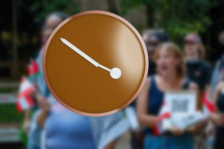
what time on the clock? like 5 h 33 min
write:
3 h 51 min
